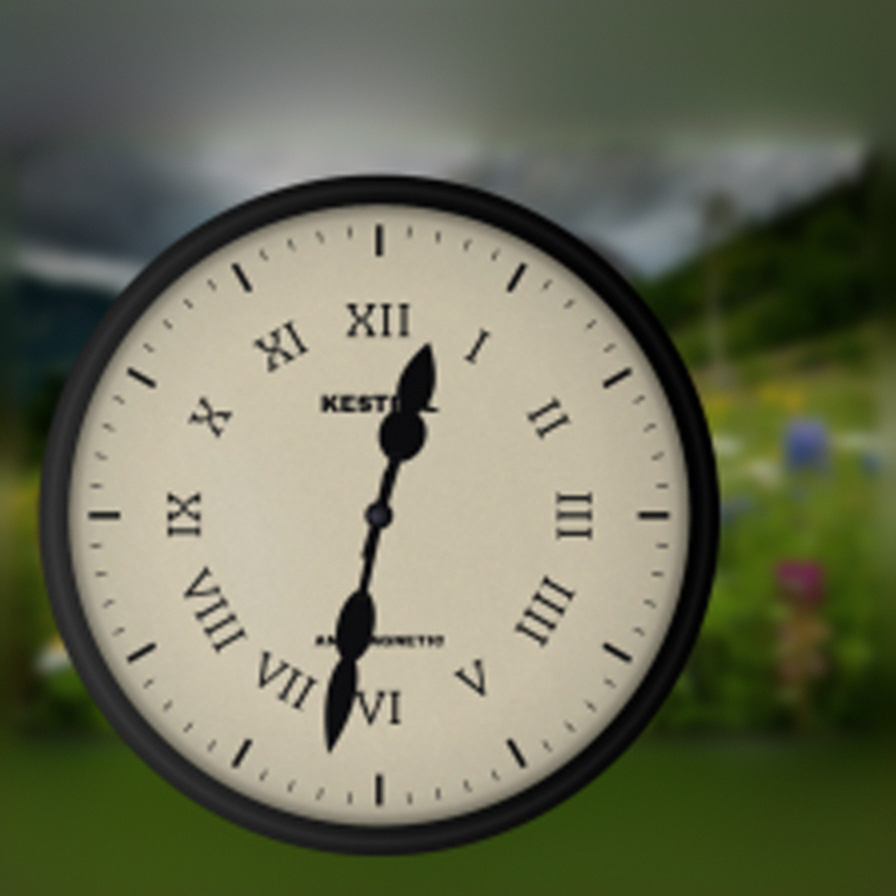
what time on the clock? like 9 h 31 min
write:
12 h 32 min
